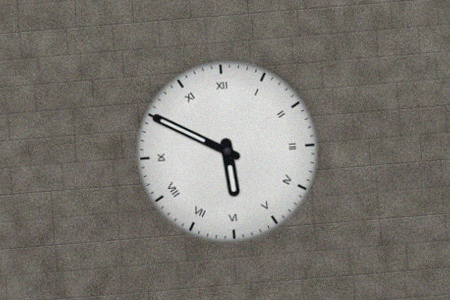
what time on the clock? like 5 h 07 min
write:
5 h 50 min
